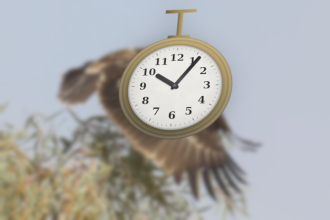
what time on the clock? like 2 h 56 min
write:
10 h 06 min
